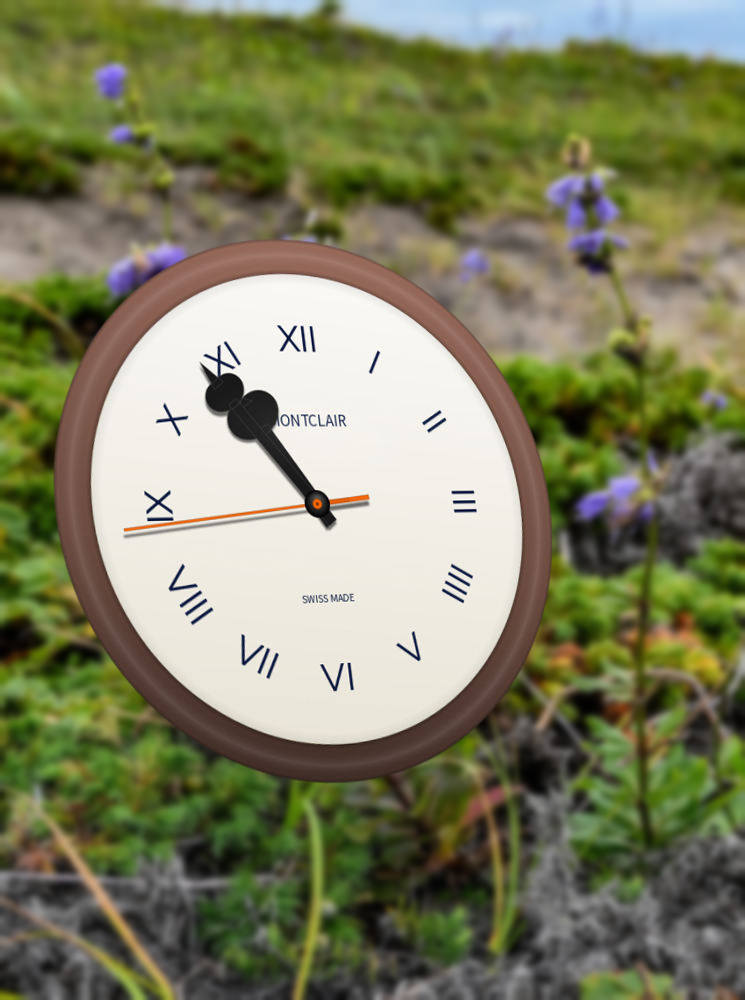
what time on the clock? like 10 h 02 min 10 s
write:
10 h 53 min 44 s
